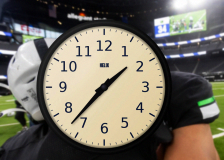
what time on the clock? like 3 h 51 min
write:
1 h 37 min
